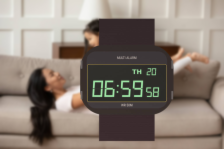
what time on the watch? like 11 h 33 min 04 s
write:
6 h 59 min 58 s
